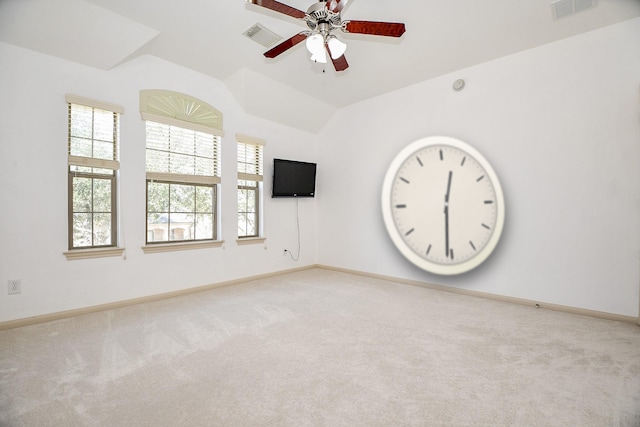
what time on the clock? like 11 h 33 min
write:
12 h 31 min
